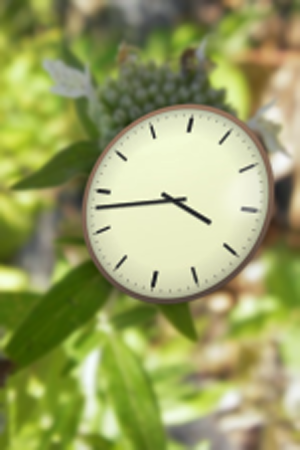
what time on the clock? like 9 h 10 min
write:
3 h 43 min
